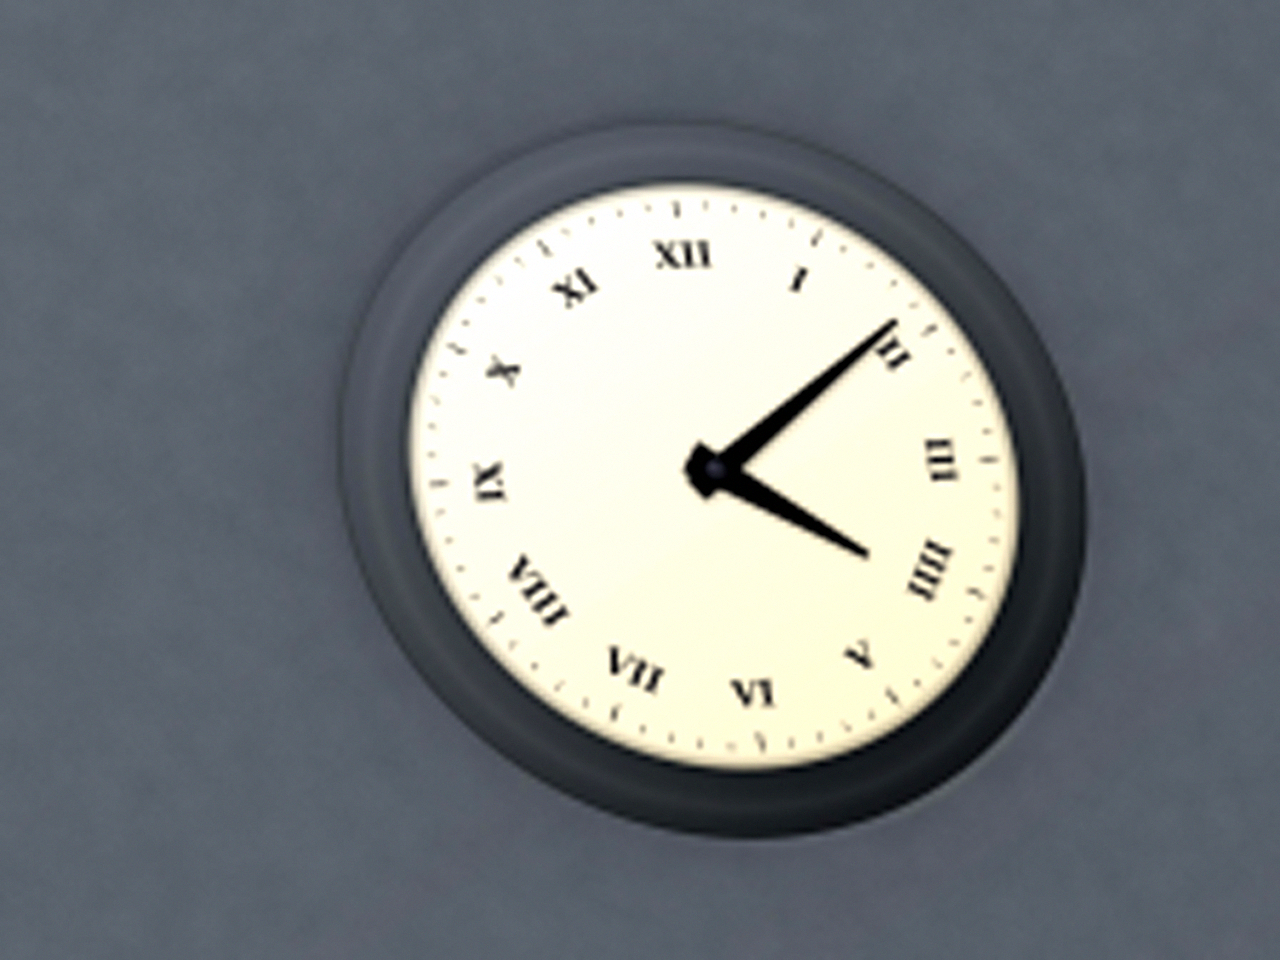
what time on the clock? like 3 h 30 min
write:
4 h 09 min
